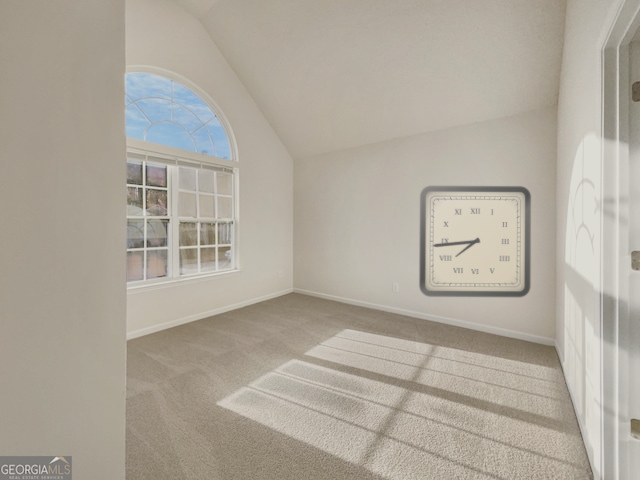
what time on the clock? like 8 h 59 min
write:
7 h 44 min
